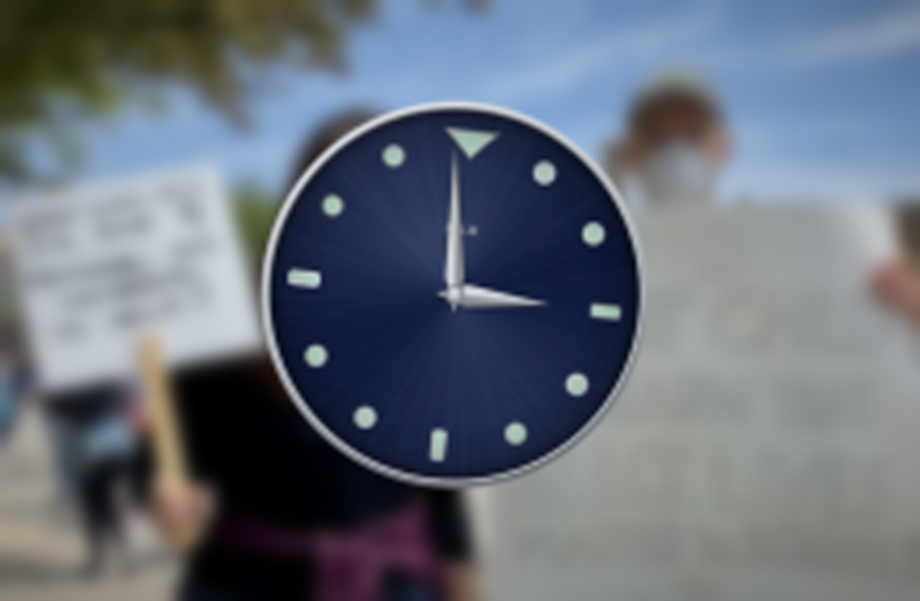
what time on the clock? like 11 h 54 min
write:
2 h 59 min
